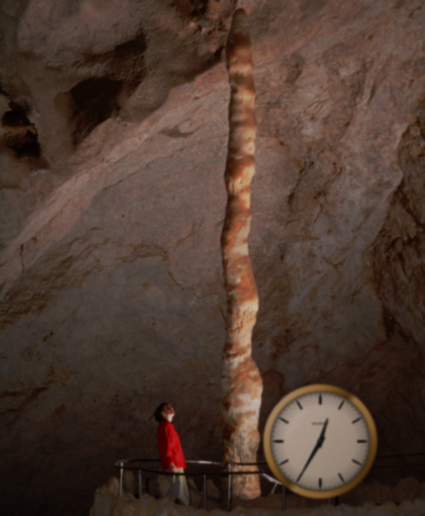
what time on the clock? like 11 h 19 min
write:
12 h 35 min
